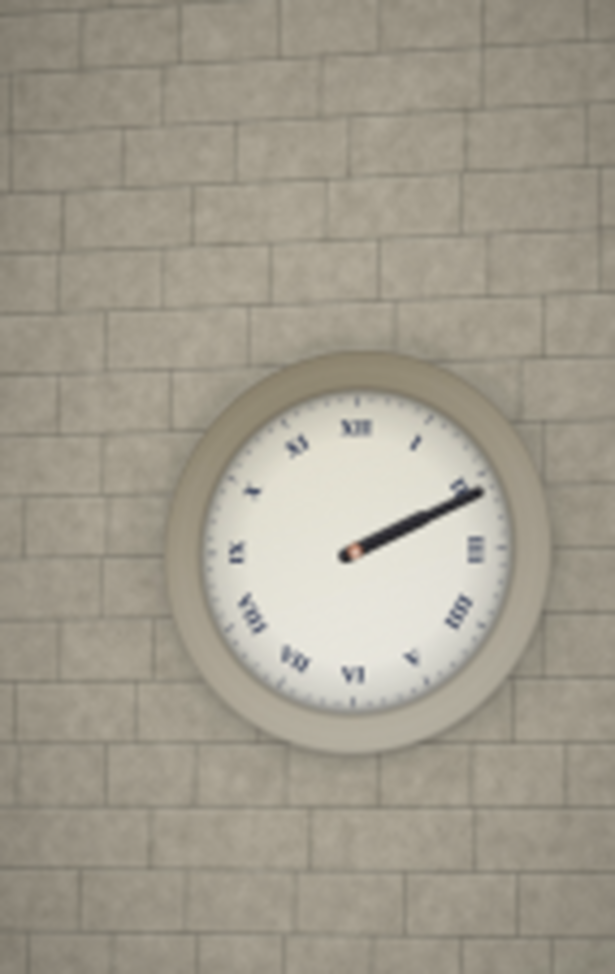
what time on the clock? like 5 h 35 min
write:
2 h 11 min
